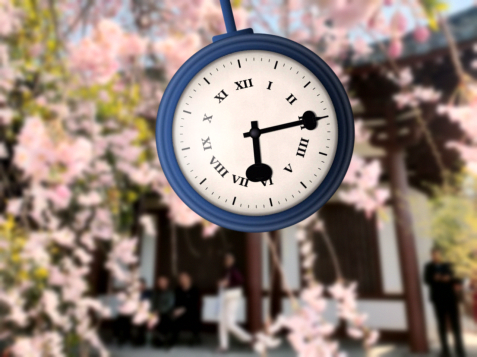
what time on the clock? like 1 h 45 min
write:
6 h 15 min
